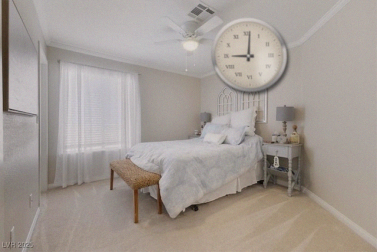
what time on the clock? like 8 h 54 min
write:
9 h 01 min
